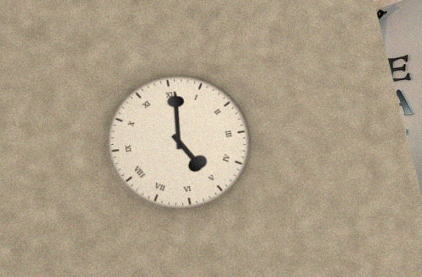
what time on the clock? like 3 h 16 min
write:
5 h 01 min
